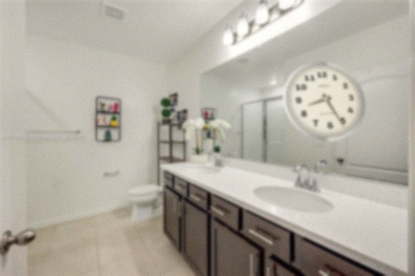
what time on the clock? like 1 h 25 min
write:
8 h 26 min
